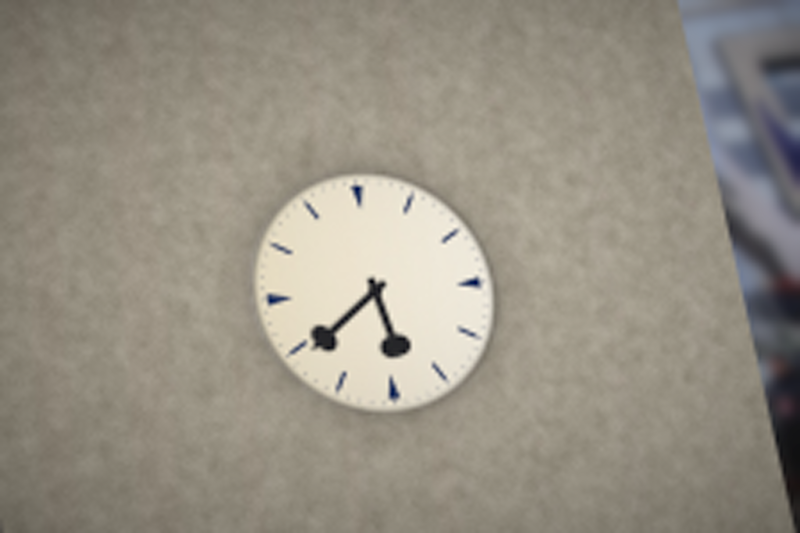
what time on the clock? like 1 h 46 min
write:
5 h 39 min
